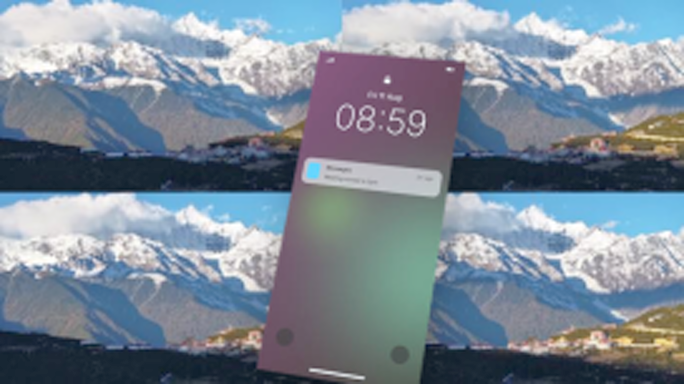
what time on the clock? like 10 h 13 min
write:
8 h 59 min
